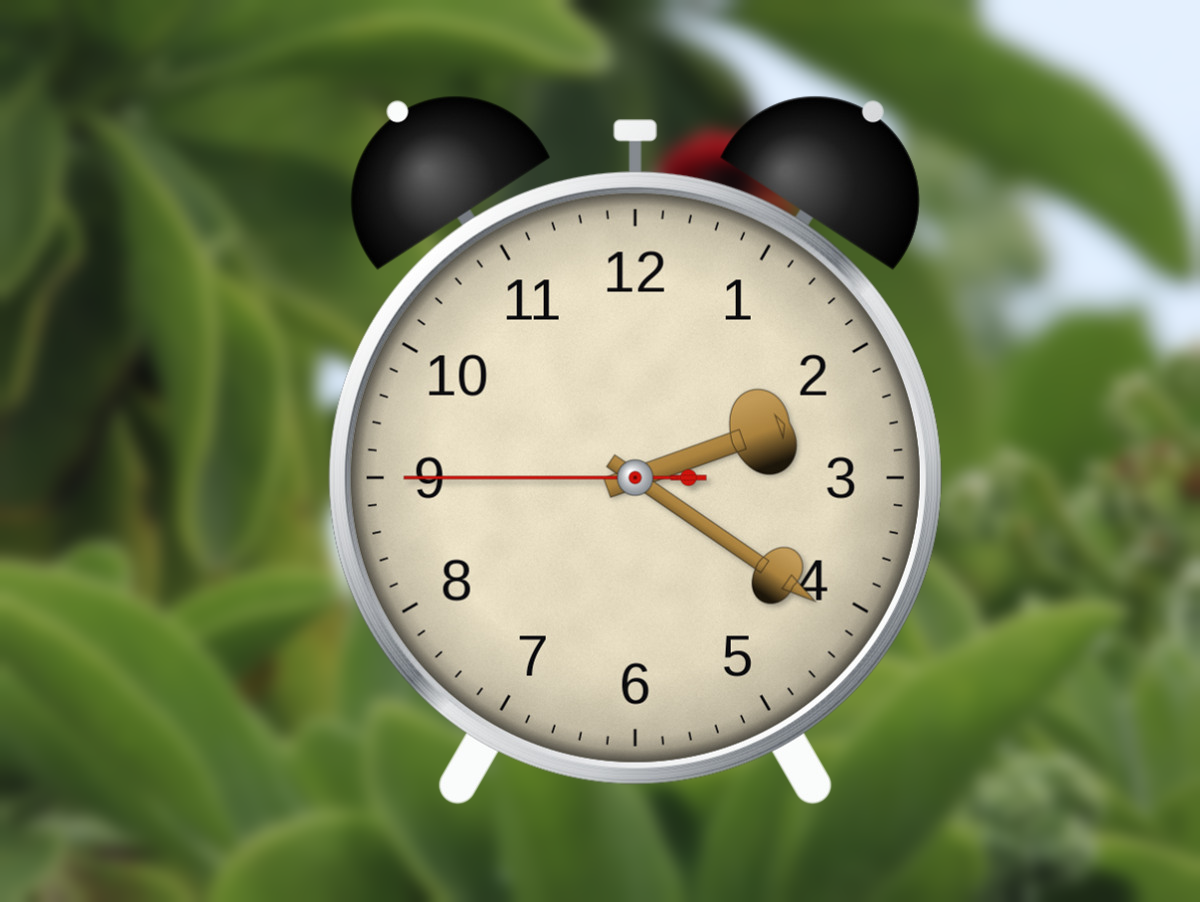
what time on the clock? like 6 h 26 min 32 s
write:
2 h 20 min 45 s
